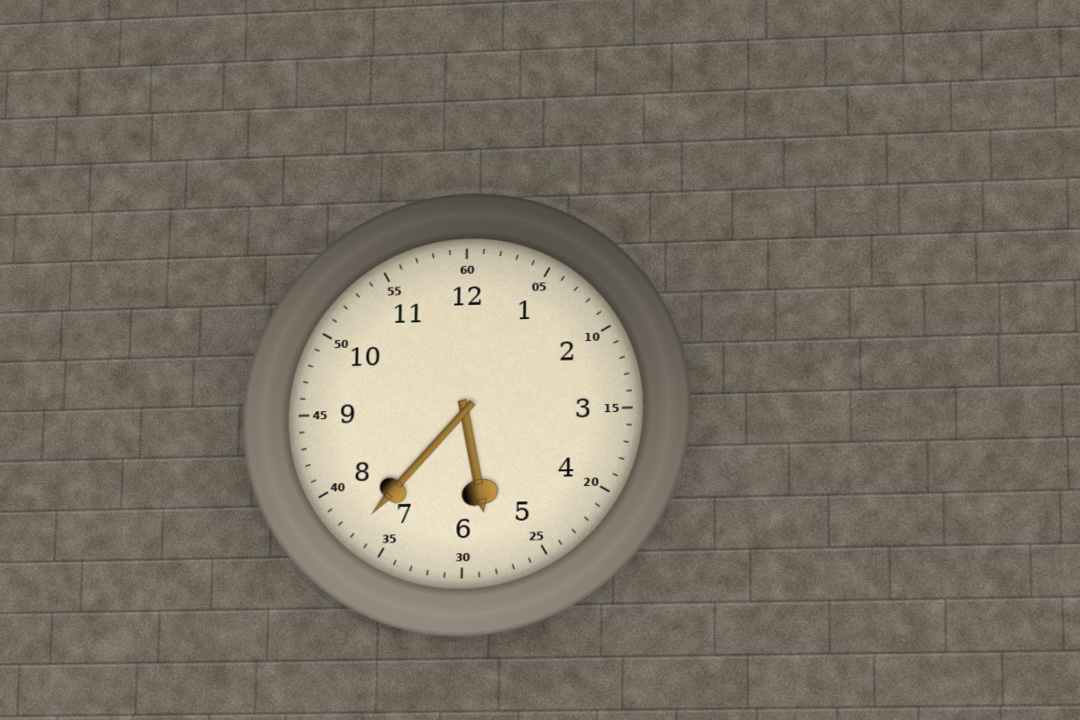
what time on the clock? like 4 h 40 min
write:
5 h 37 min
